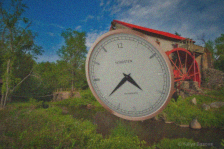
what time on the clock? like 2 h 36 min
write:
4 h 39 min
